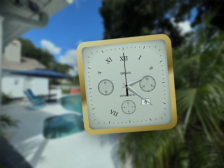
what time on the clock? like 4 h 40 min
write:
2 h 22 min
